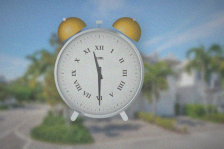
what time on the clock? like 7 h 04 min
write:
11 h 30 min
